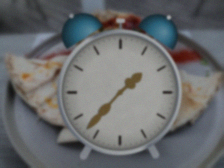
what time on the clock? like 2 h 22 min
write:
1 h 37 min
